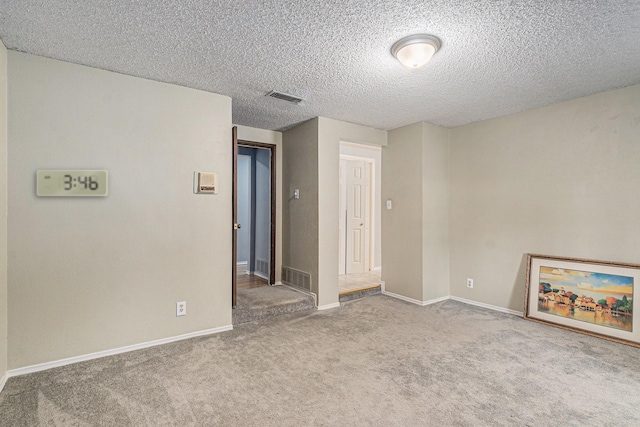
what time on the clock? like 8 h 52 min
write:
3 h 46 min
